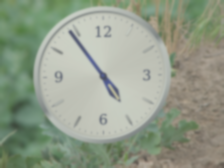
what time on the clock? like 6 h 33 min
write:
4 h 54 min
